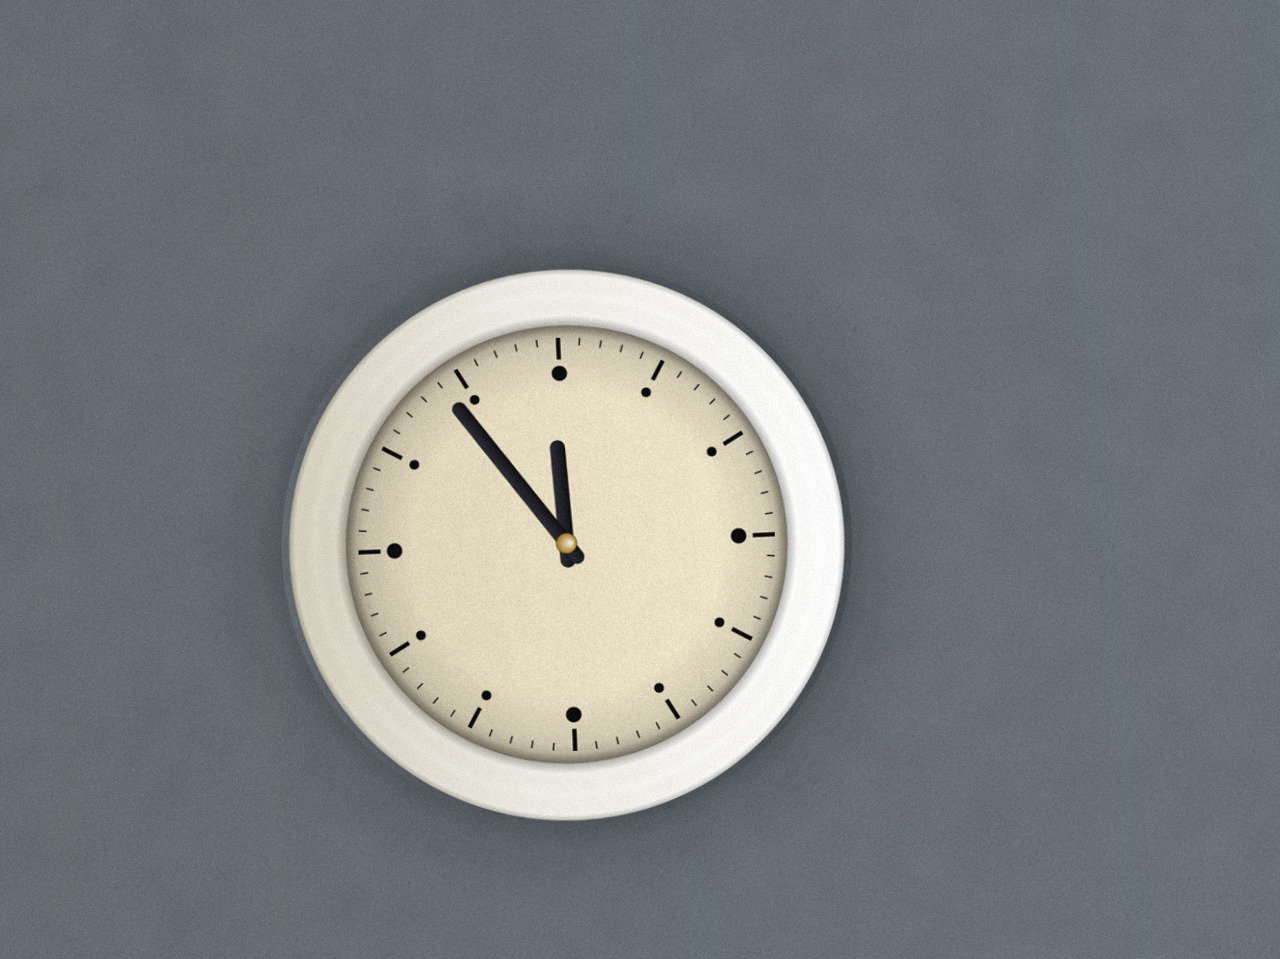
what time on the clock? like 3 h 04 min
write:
11 h 54 min
